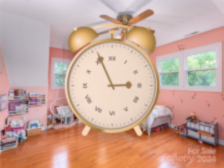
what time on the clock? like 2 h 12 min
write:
2 h 56 min
